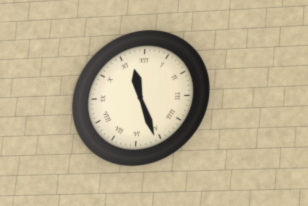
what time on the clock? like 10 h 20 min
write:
11 h 26 min
